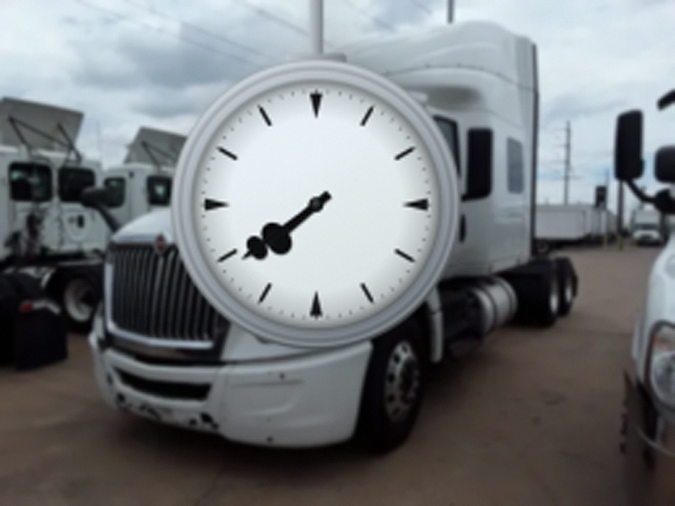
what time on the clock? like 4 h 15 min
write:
7 h 39 min
